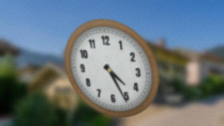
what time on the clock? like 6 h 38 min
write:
4 h 26 min
